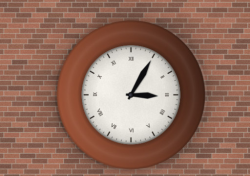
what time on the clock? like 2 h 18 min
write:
3 h 05 min
